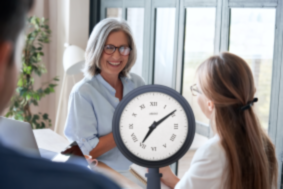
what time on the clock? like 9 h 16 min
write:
7 h 09 min
